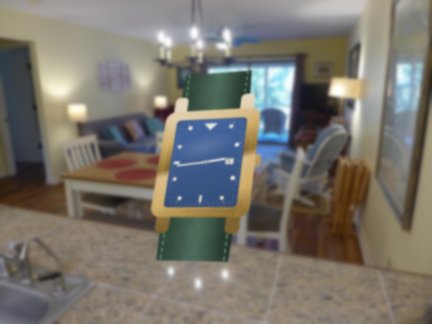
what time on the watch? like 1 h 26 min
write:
2 h 44 min
